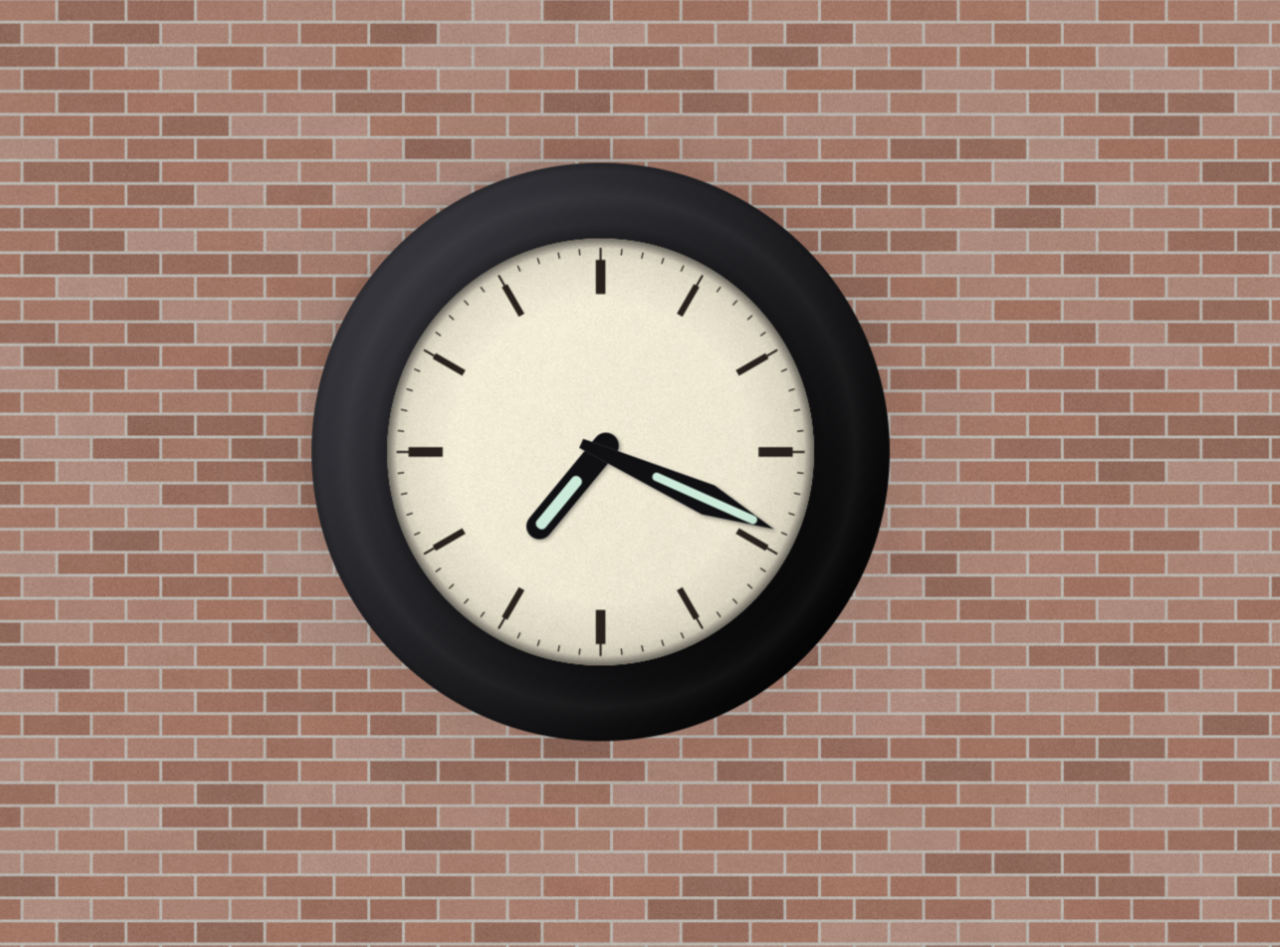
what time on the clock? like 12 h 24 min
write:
7 h 19 min
